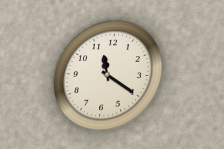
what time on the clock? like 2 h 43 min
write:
11 h 20 min
